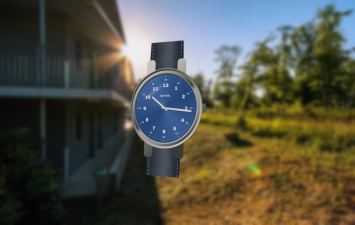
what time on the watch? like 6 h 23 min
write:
10 h 16 min
